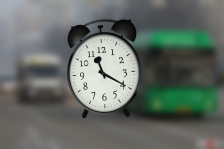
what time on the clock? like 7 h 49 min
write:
11 h 20 min
